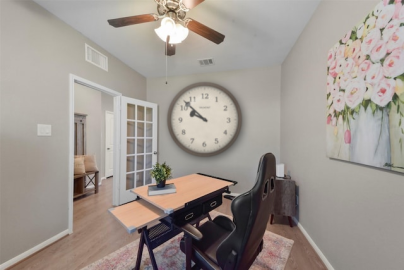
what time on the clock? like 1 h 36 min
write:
9 h 52 min
